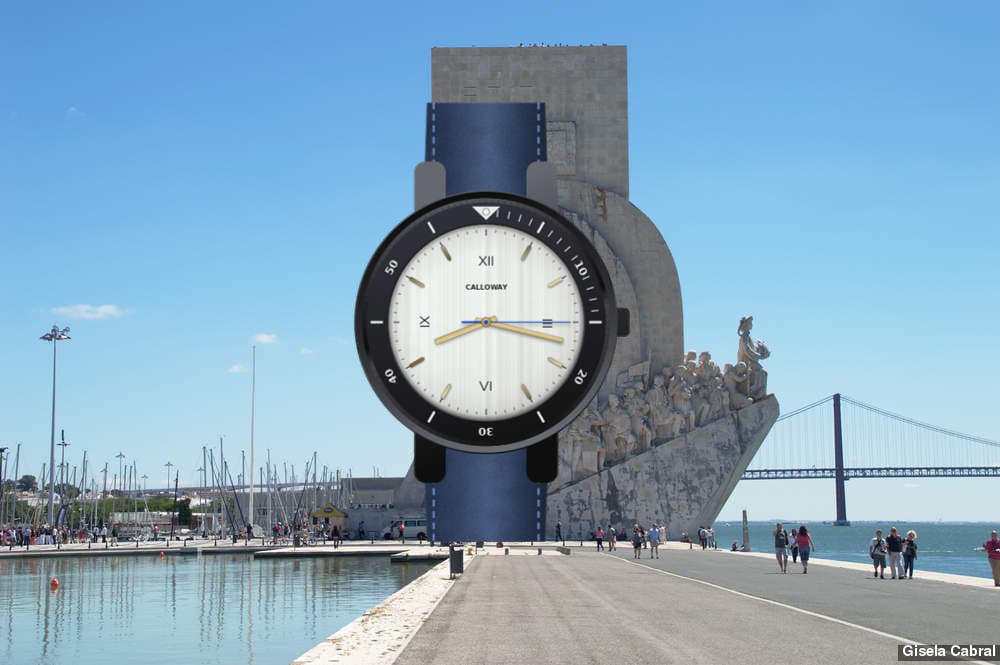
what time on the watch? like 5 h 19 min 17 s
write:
8 h 17 min 15 s
